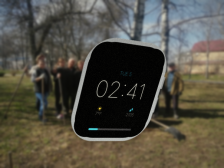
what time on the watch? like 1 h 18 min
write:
2 h 41 min
